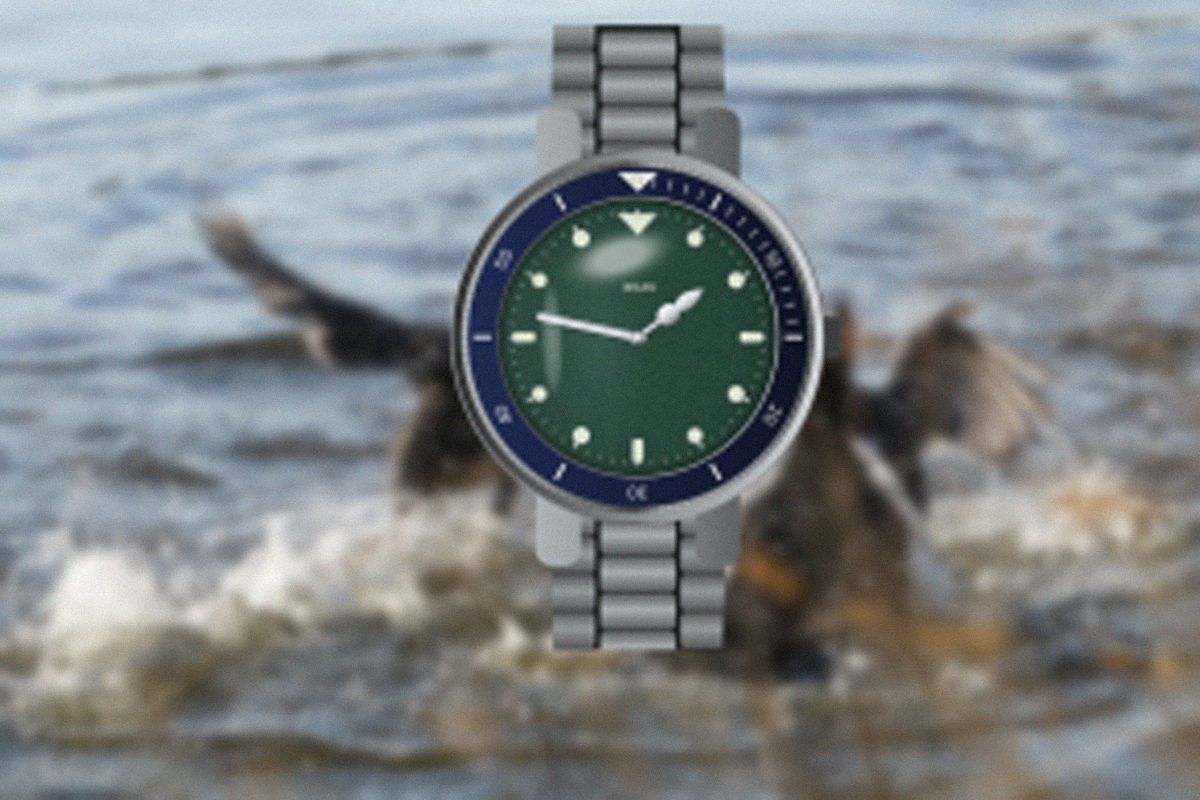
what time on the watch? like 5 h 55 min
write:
1 h 47 min
